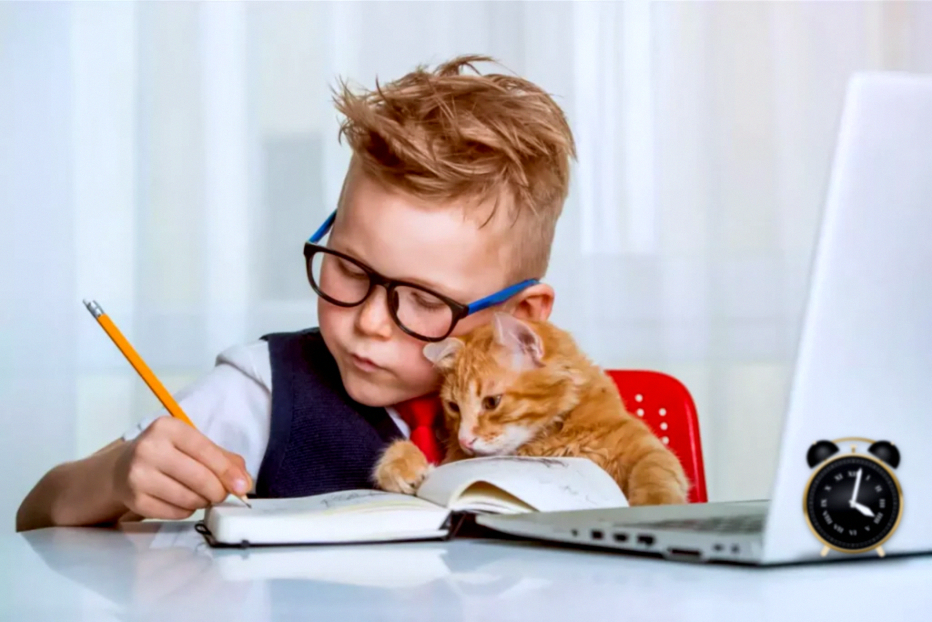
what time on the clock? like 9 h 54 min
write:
4 h 02 min
